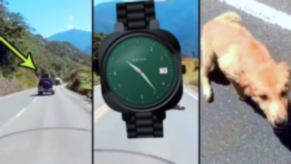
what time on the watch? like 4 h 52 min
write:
10 h 24 min
